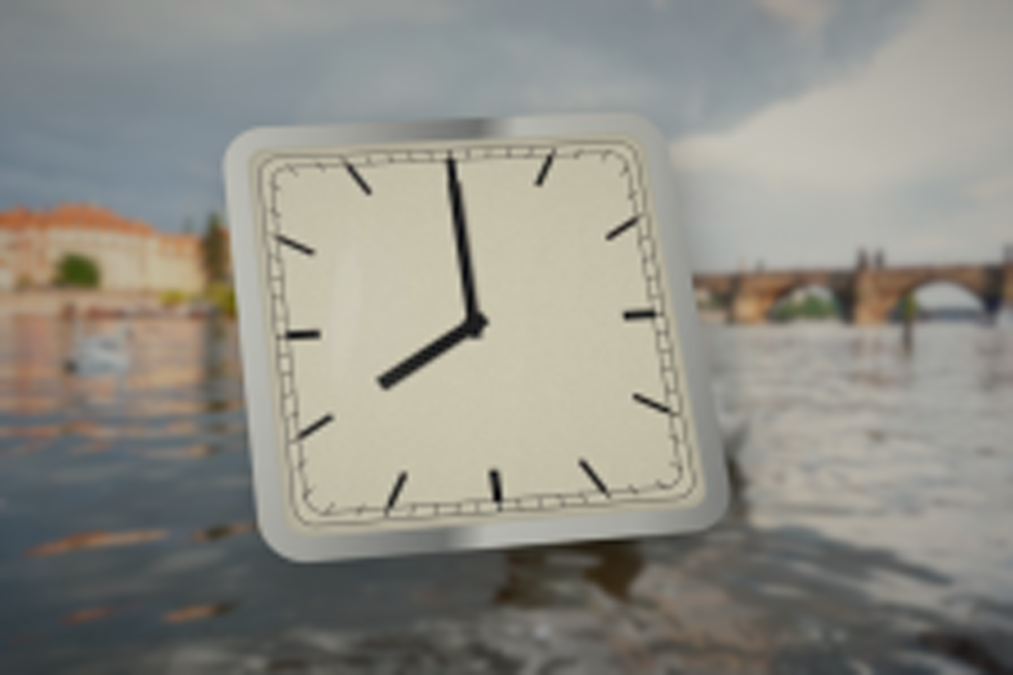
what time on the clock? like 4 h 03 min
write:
8 h 00 min
